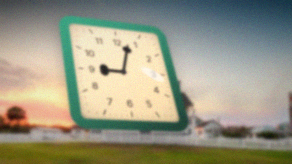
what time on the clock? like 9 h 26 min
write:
9 h 03 min
